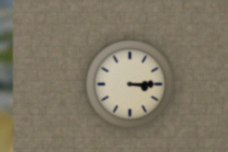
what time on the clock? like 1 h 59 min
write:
3 h 15 min
